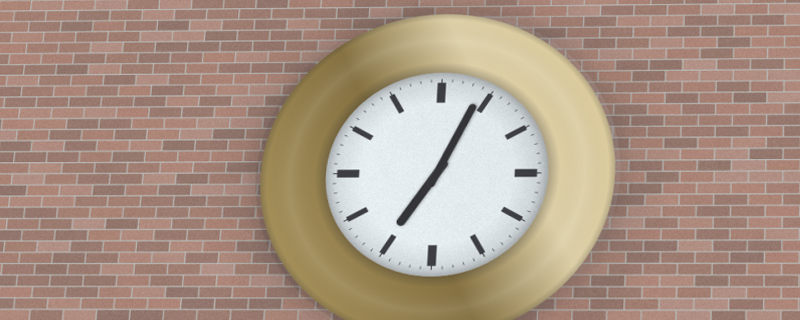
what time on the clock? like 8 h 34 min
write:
7 h 04 min
